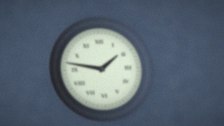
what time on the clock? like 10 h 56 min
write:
1 h 47 min
